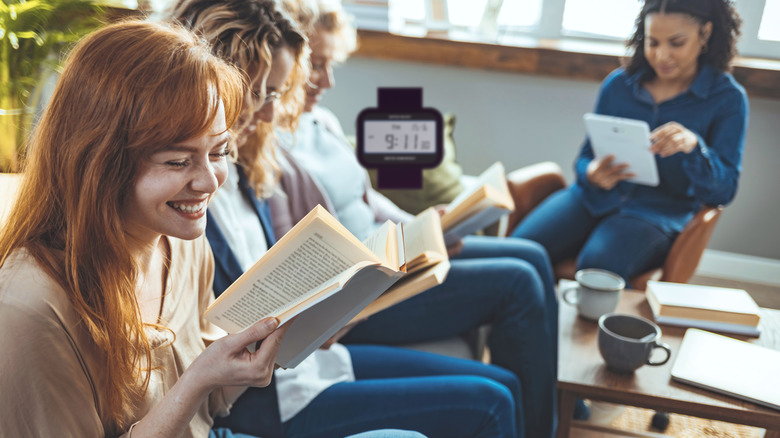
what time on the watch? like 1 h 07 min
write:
9 h 11 min
